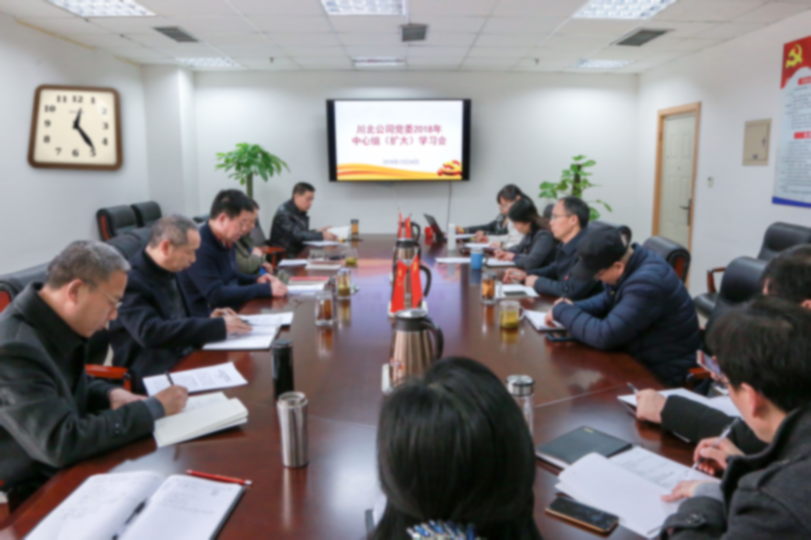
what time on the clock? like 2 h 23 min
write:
12 h 24 min
